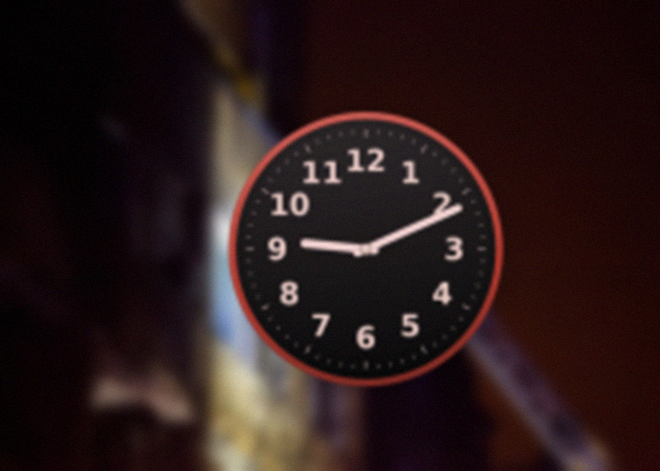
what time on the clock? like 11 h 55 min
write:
9 h 11 min
